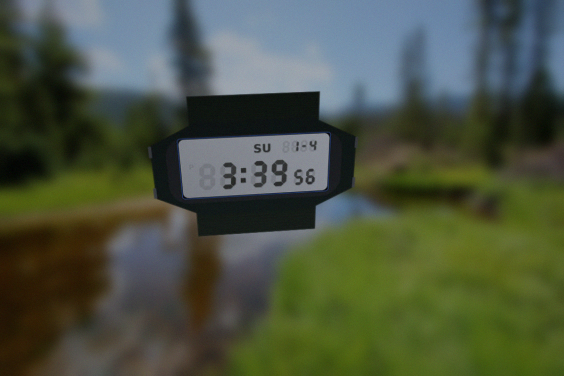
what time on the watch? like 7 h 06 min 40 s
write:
3 h 39 min 56 s
